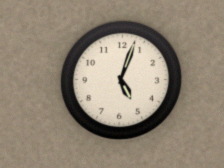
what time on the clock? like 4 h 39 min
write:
5 h 03 min
